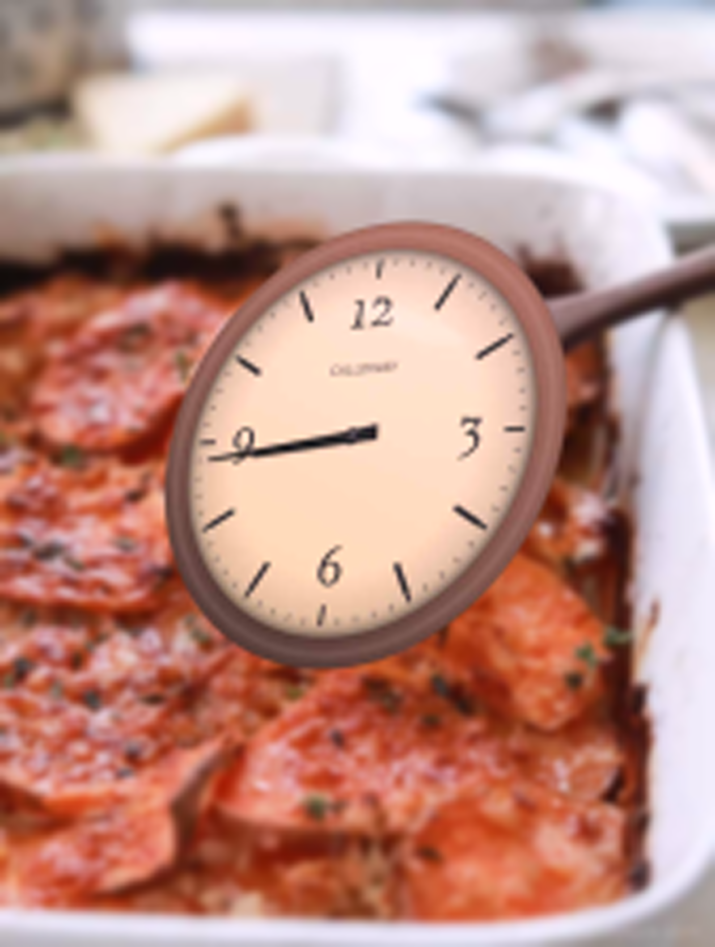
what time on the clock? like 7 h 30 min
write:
8 h 44 min
